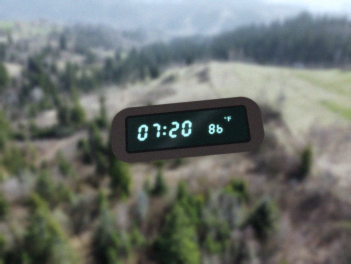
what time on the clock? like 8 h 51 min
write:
7 h 20 min
